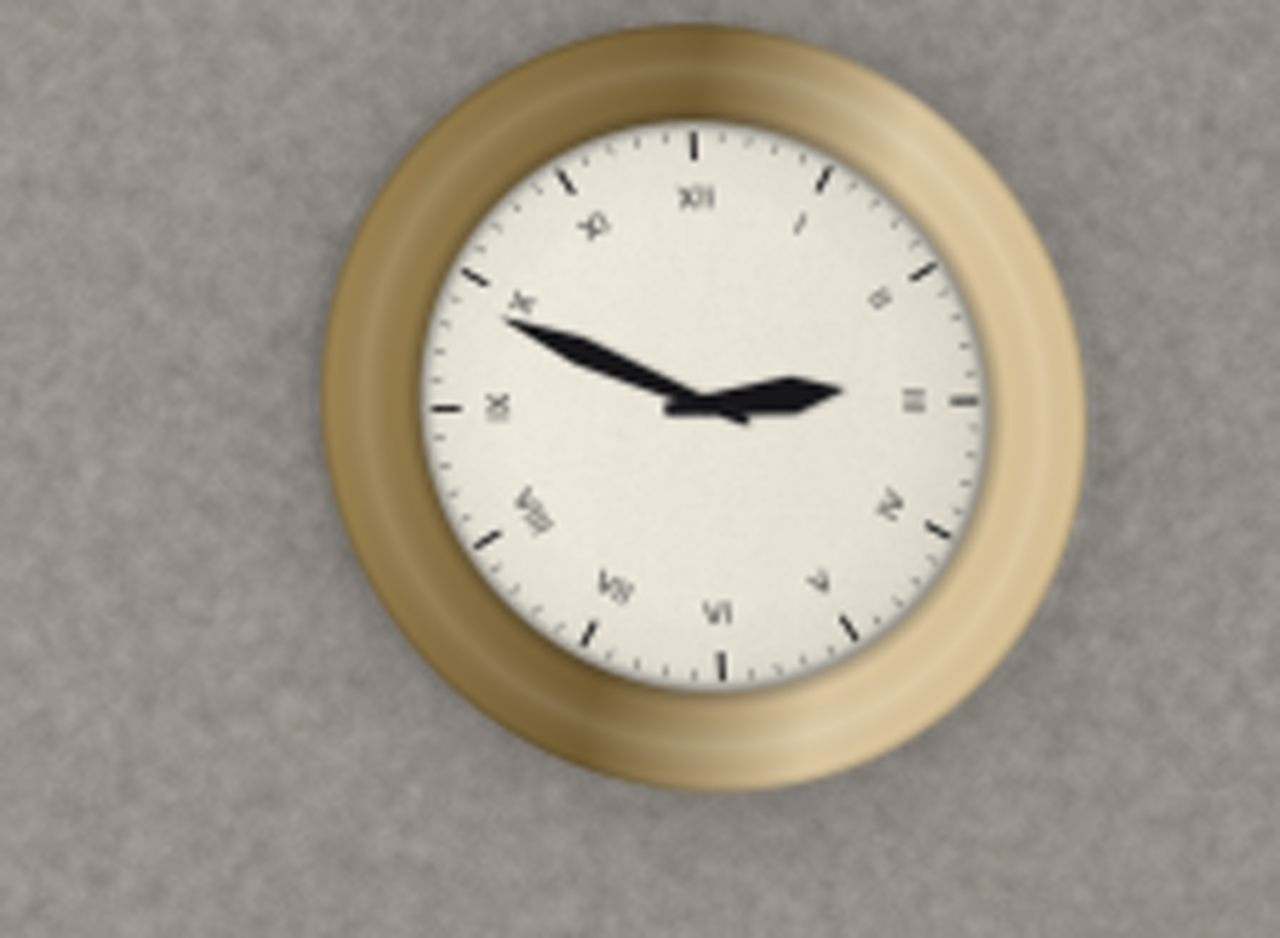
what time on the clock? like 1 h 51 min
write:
2 h 49 min
